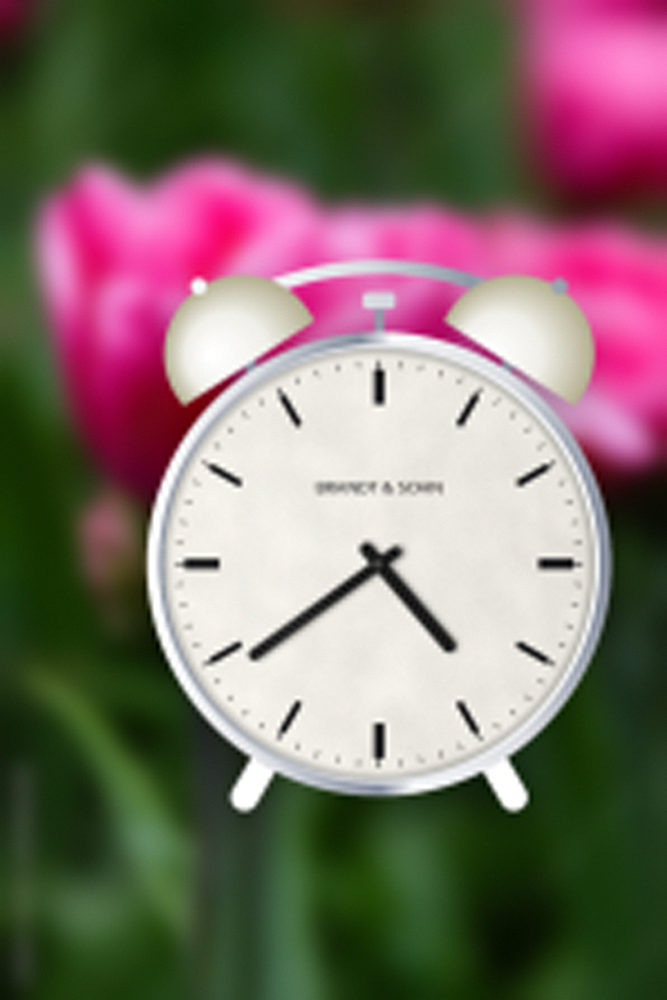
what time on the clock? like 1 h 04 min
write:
4 h 39 min
